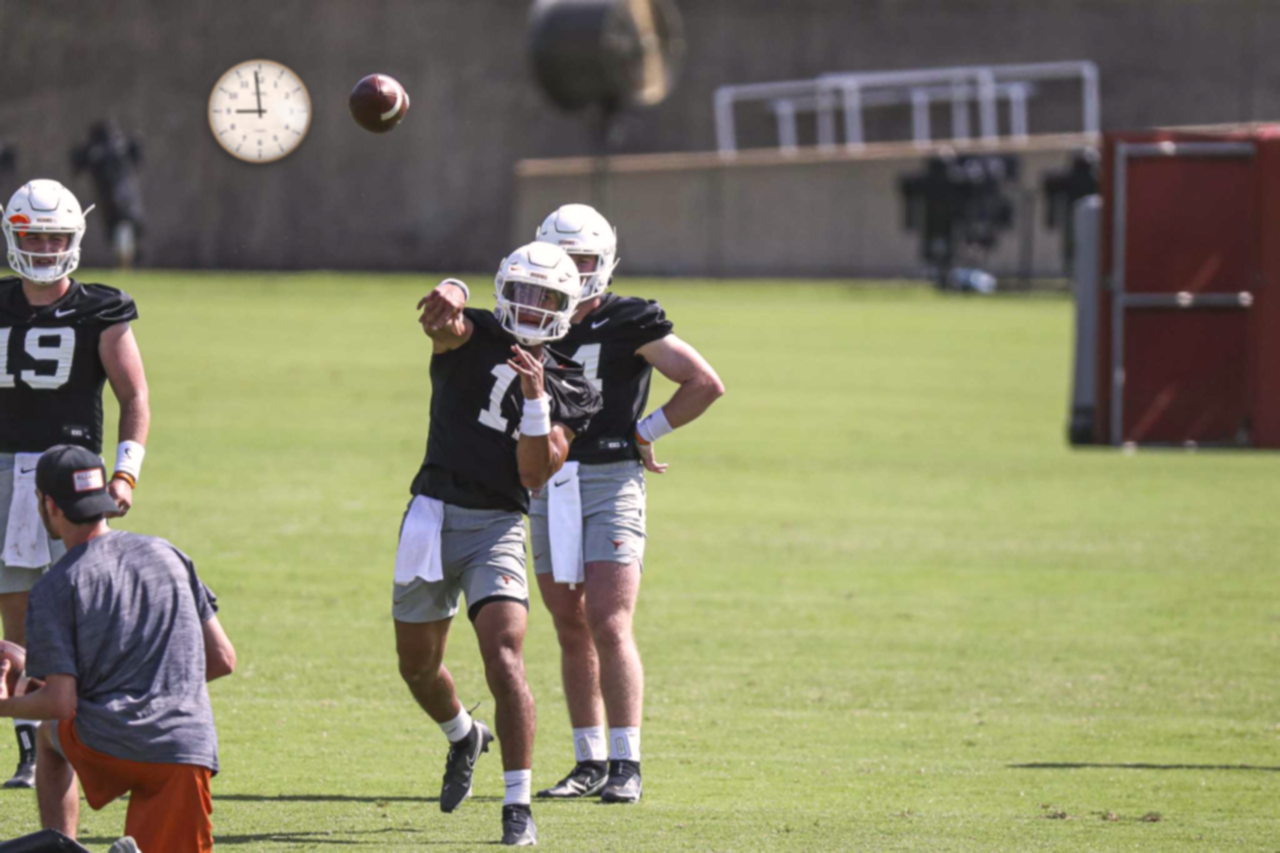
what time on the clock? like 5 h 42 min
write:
8 h 59 min
